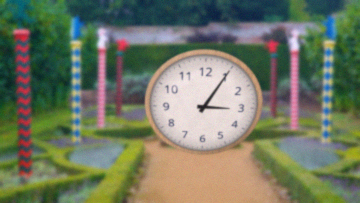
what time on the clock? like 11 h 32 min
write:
3 h 05 min
